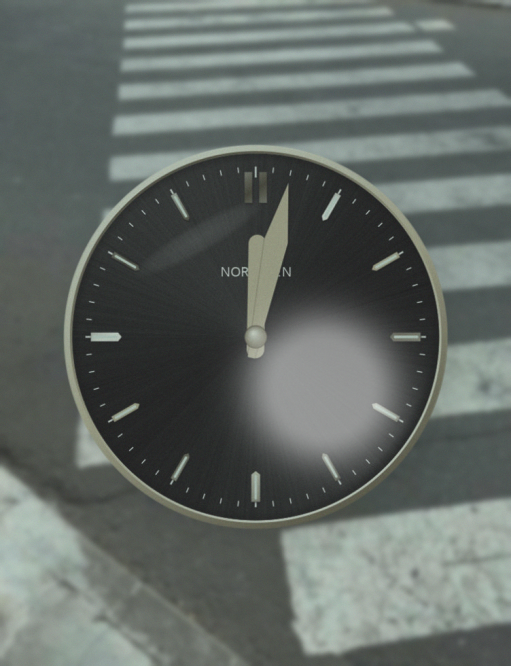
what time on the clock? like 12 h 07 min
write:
12 h 02 min
